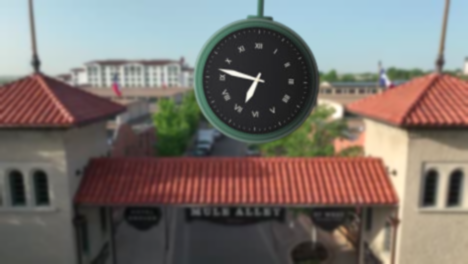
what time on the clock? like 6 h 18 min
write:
6 h 47 min
